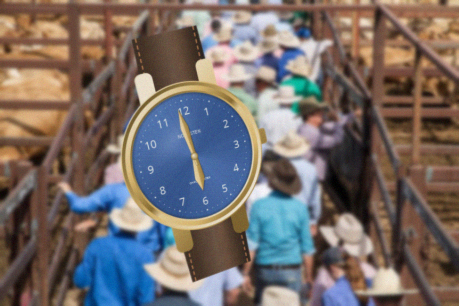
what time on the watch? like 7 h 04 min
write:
5 h 59 min
